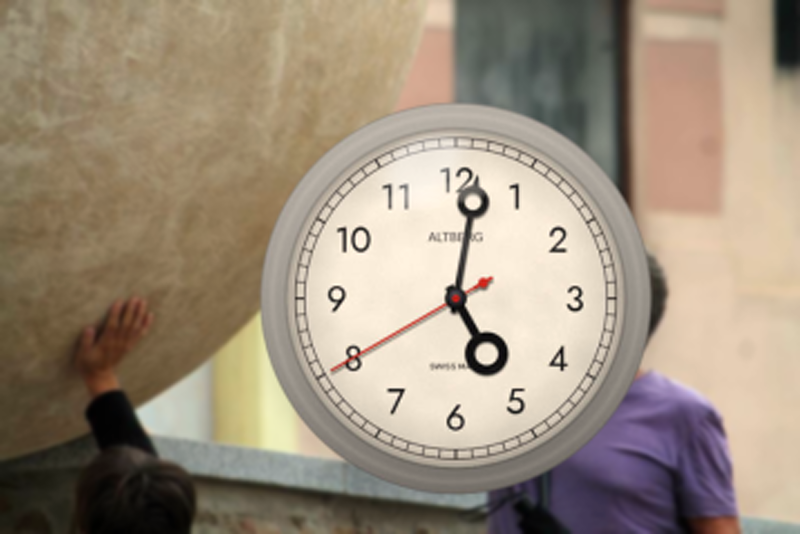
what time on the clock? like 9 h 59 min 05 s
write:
5 h 01 min 40 s
